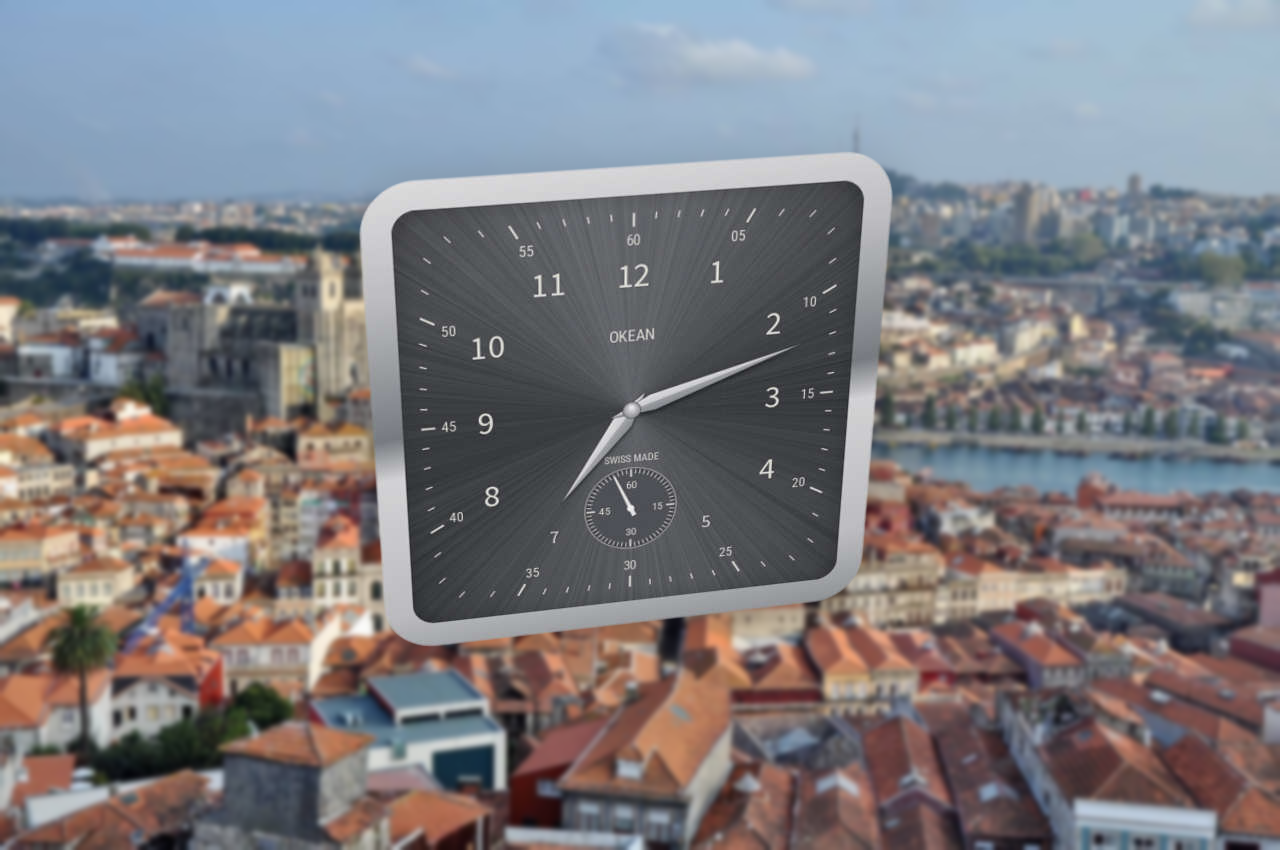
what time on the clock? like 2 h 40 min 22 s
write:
7 h 11 min 56 s
